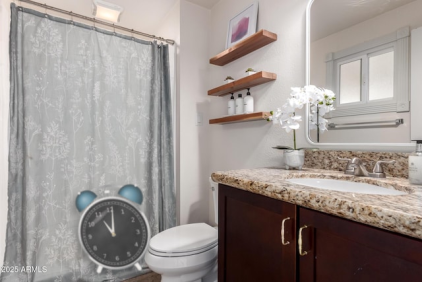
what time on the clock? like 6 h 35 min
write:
11 h 01 min
